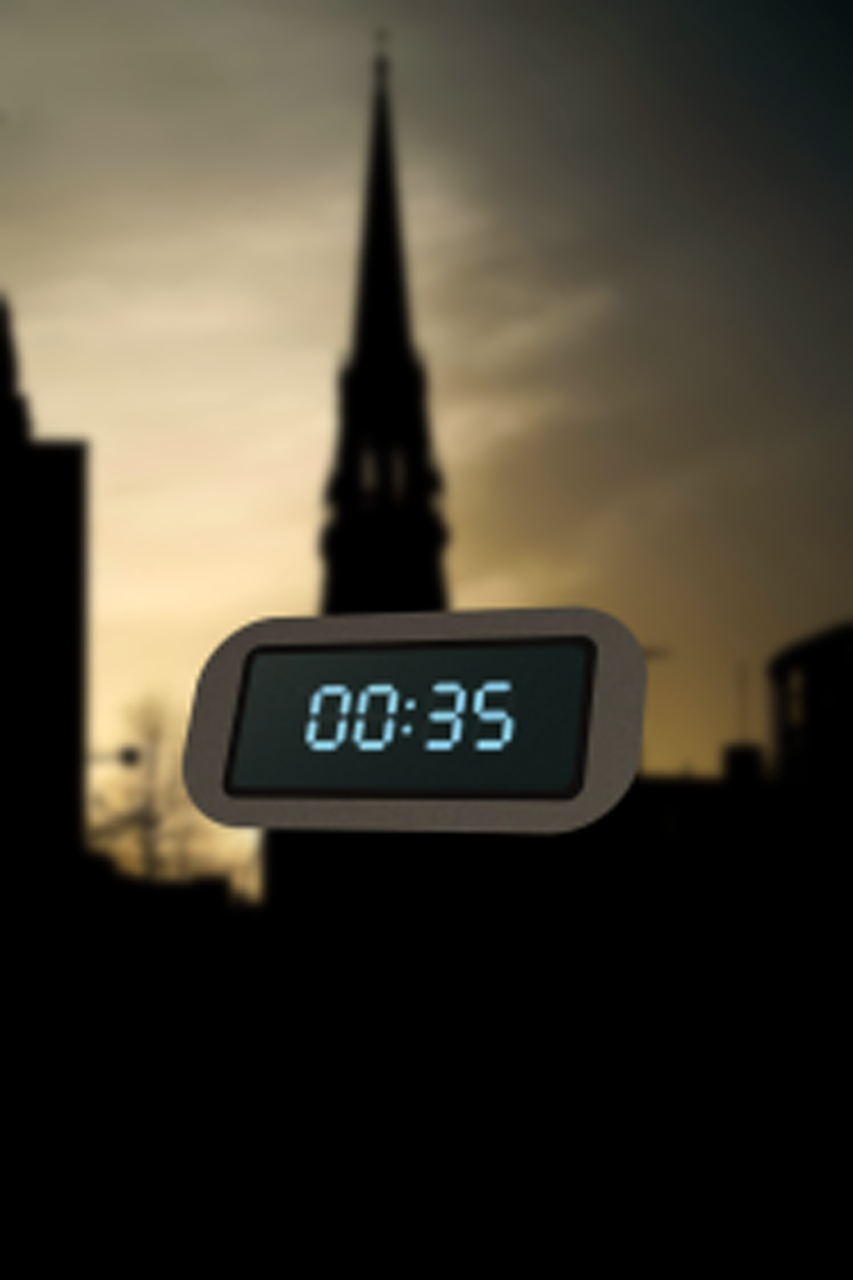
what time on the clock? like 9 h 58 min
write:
0 h 35 min
